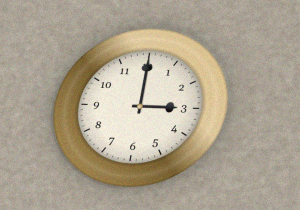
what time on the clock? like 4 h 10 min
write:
3 h 00 min
